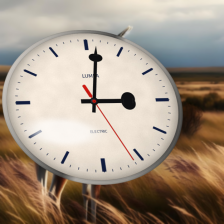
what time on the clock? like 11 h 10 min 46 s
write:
3 h 01 min 26 s
